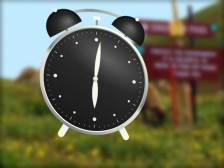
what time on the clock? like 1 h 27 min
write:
6 h 01 min
